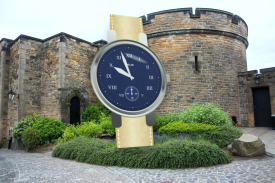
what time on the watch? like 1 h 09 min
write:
9 h 57 min
